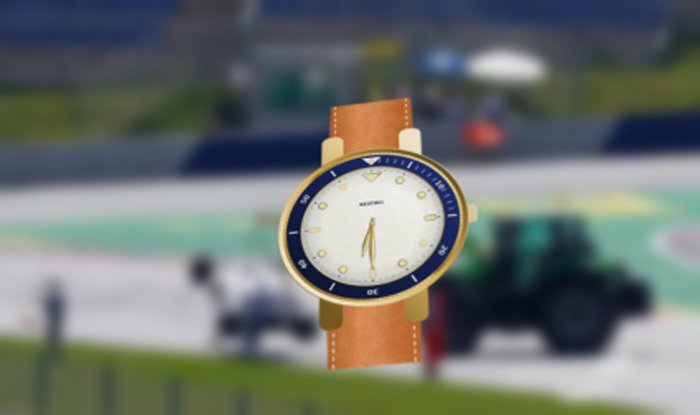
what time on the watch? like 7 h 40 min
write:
6 h 30 min
